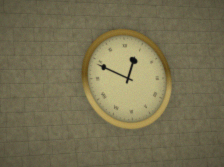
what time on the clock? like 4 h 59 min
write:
12 h 49 min
